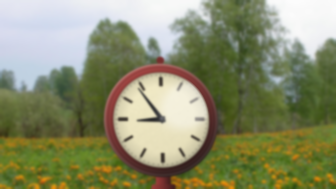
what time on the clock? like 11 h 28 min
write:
8 h 54 min
